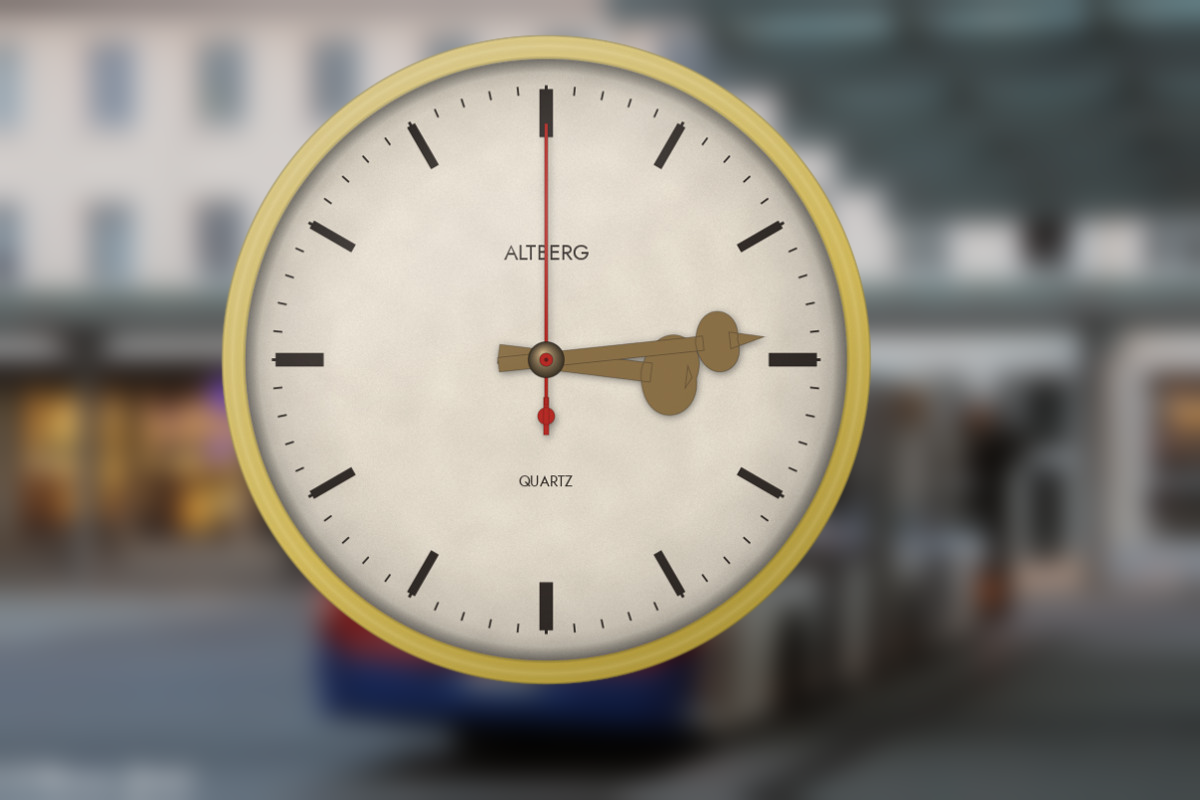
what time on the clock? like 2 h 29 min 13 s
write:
3 h 14 min 00 s
